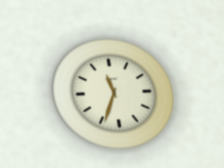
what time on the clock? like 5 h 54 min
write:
11 h 34 min
